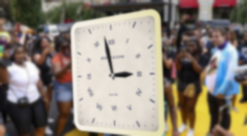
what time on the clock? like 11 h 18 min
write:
2 h 58 min
